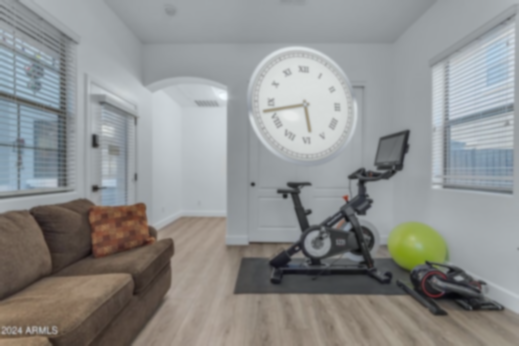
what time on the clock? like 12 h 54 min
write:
5 h 43 min
